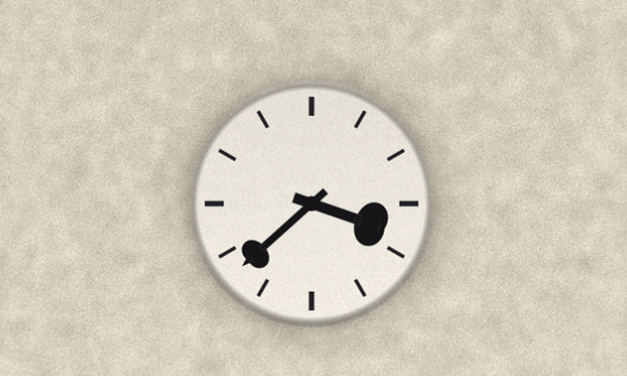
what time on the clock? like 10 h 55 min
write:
3 h 38 min
